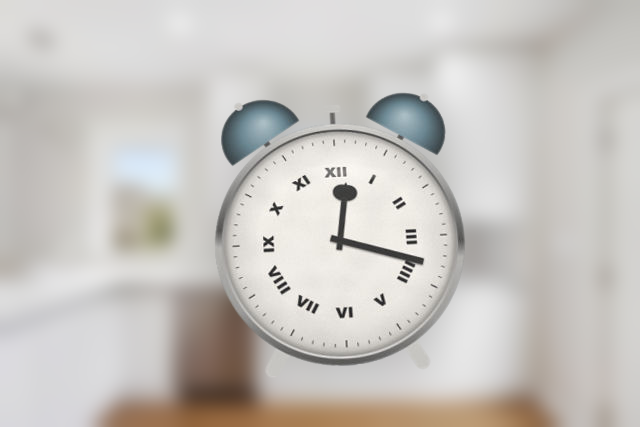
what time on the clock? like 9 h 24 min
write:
12 h 18 min
